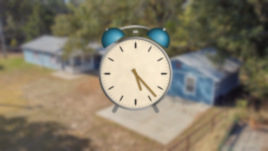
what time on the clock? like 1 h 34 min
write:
5 h 23 min
